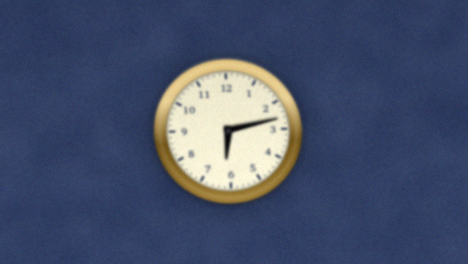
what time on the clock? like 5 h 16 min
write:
6 h 13 min
